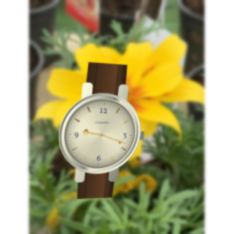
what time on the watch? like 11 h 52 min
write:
9 h 18 min
